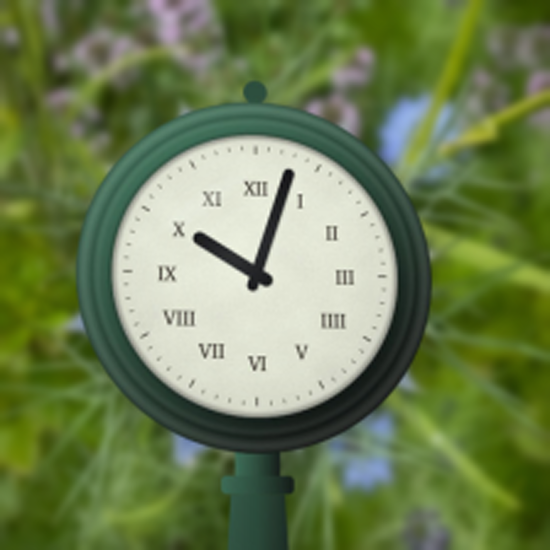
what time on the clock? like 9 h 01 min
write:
10 h 03 min
